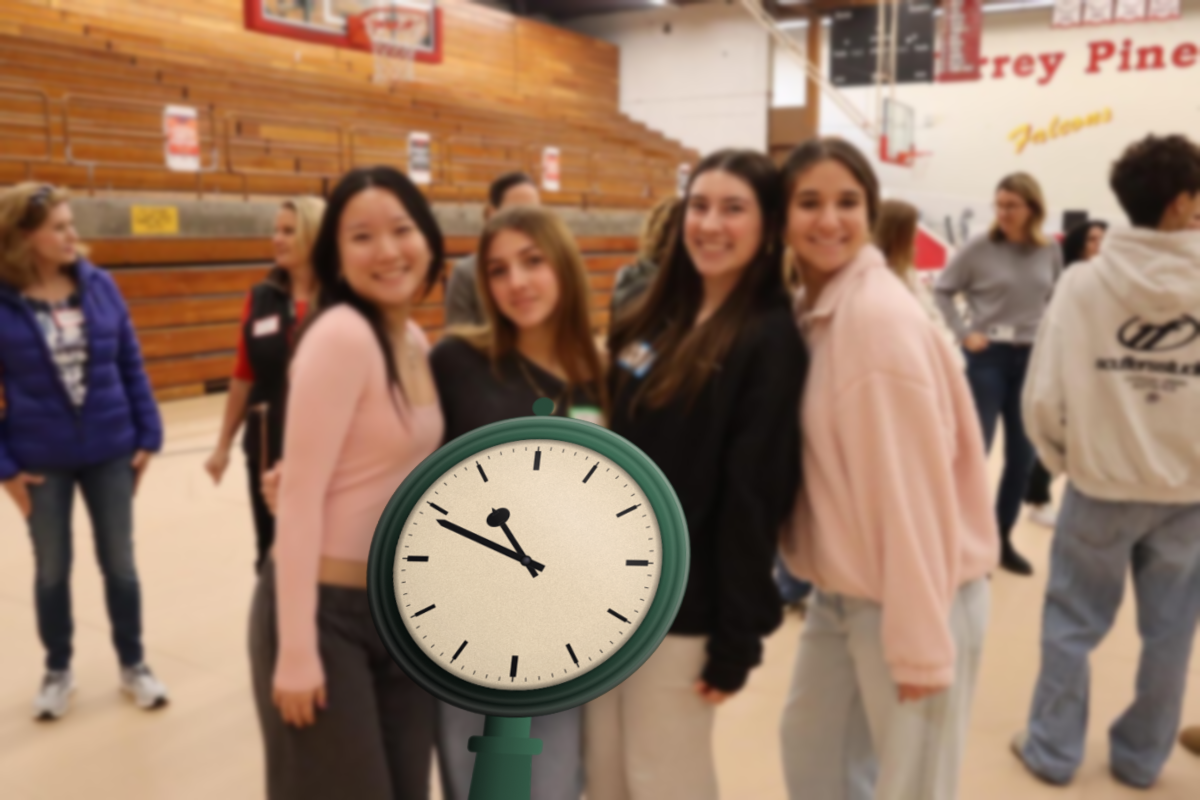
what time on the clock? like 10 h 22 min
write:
10 h 49 min
